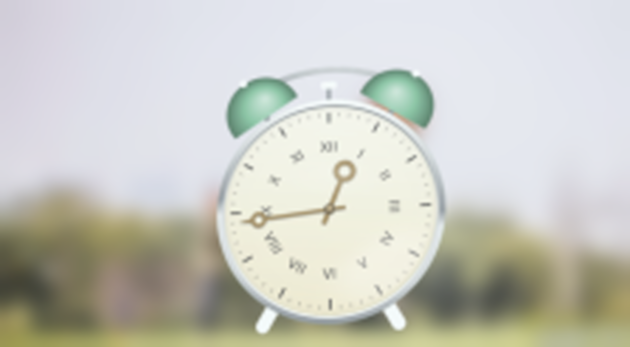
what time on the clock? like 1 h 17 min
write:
12 h 44 min
